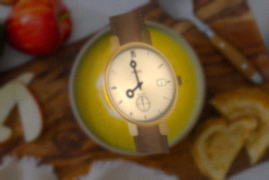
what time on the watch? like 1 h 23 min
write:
7 h 59 min
